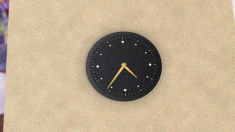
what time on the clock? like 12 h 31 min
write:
4 h 36 min
